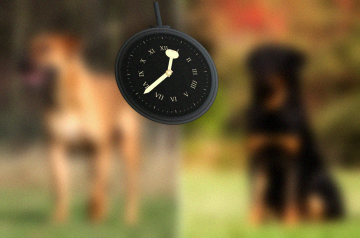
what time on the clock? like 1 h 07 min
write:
12 h 39 min
